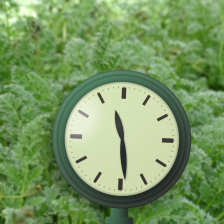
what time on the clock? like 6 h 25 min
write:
11 h 29 min
